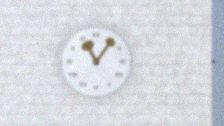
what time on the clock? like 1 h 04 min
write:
11 h 06 min
